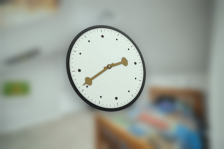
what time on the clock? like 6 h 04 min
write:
2 h 41 min
